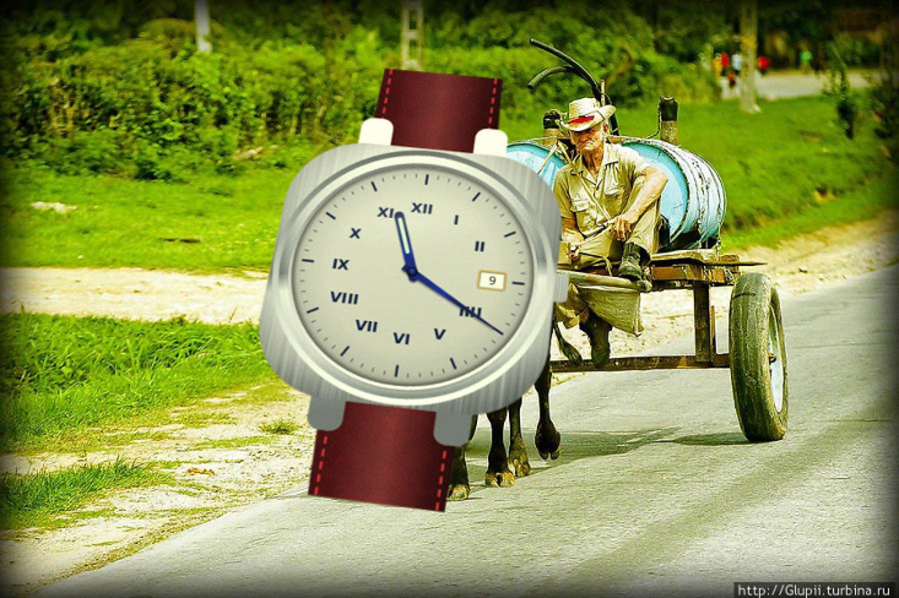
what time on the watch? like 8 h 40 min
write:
11 h 20 min
